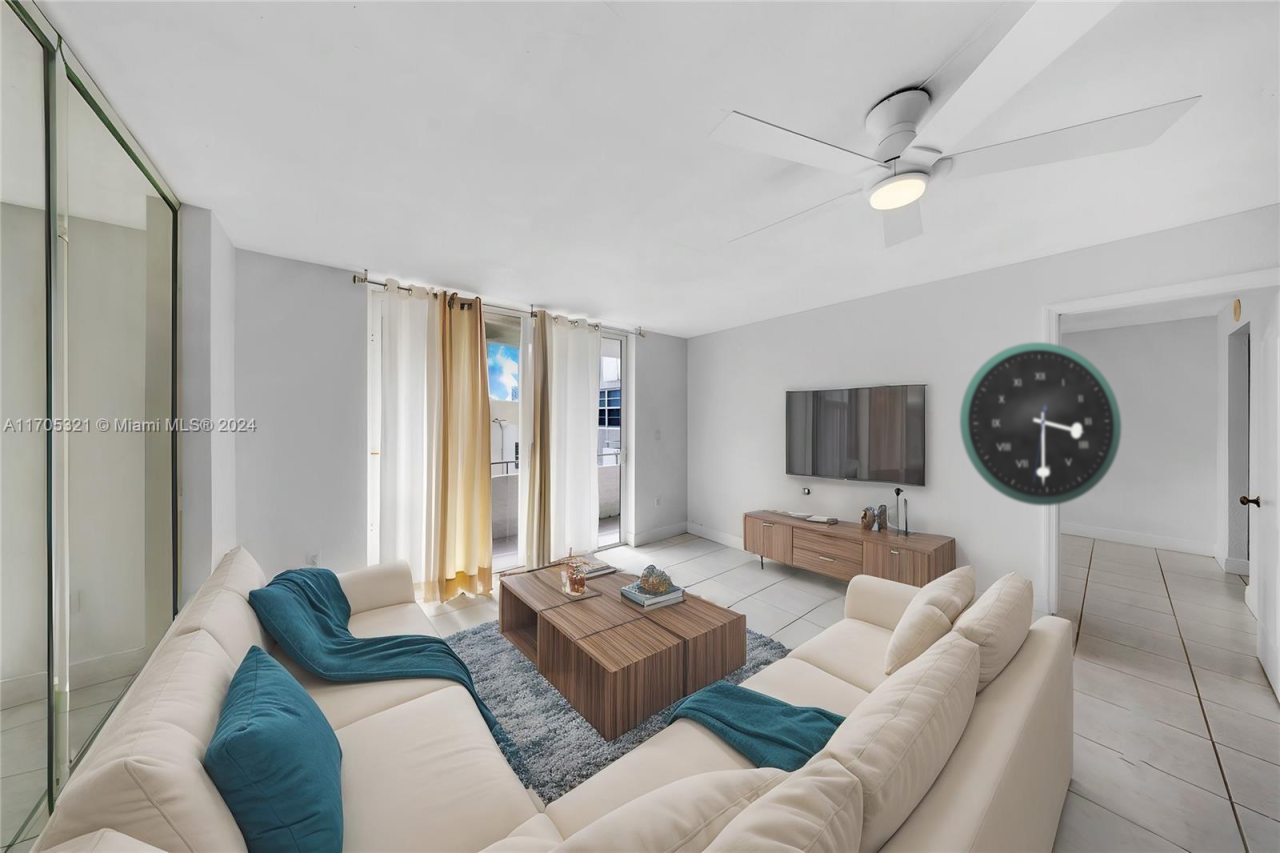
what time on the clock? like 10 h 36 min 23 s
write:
3 h 30 min 32 s
